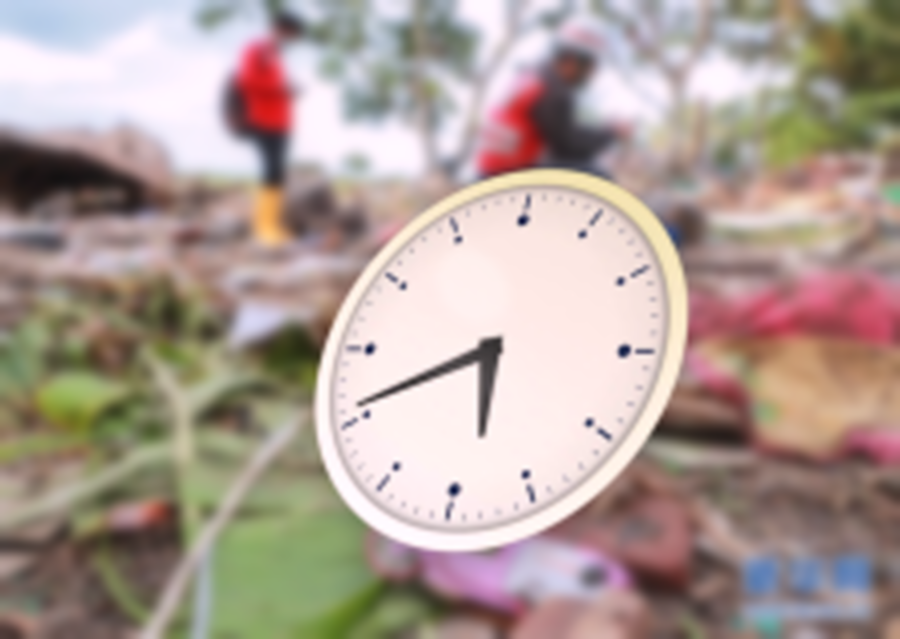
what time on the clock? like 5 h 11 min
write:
5 h 41 min
